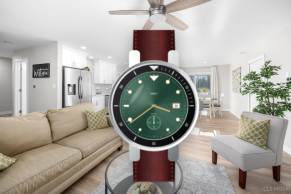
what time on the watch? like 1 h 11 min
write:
3 h 39 min
